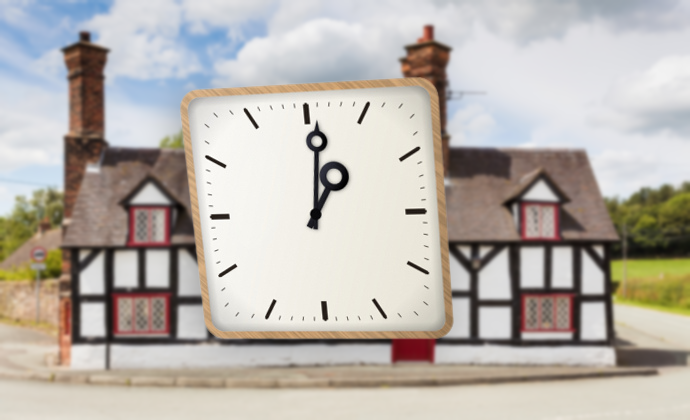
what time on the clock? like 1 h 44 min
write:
1 h 01 min
